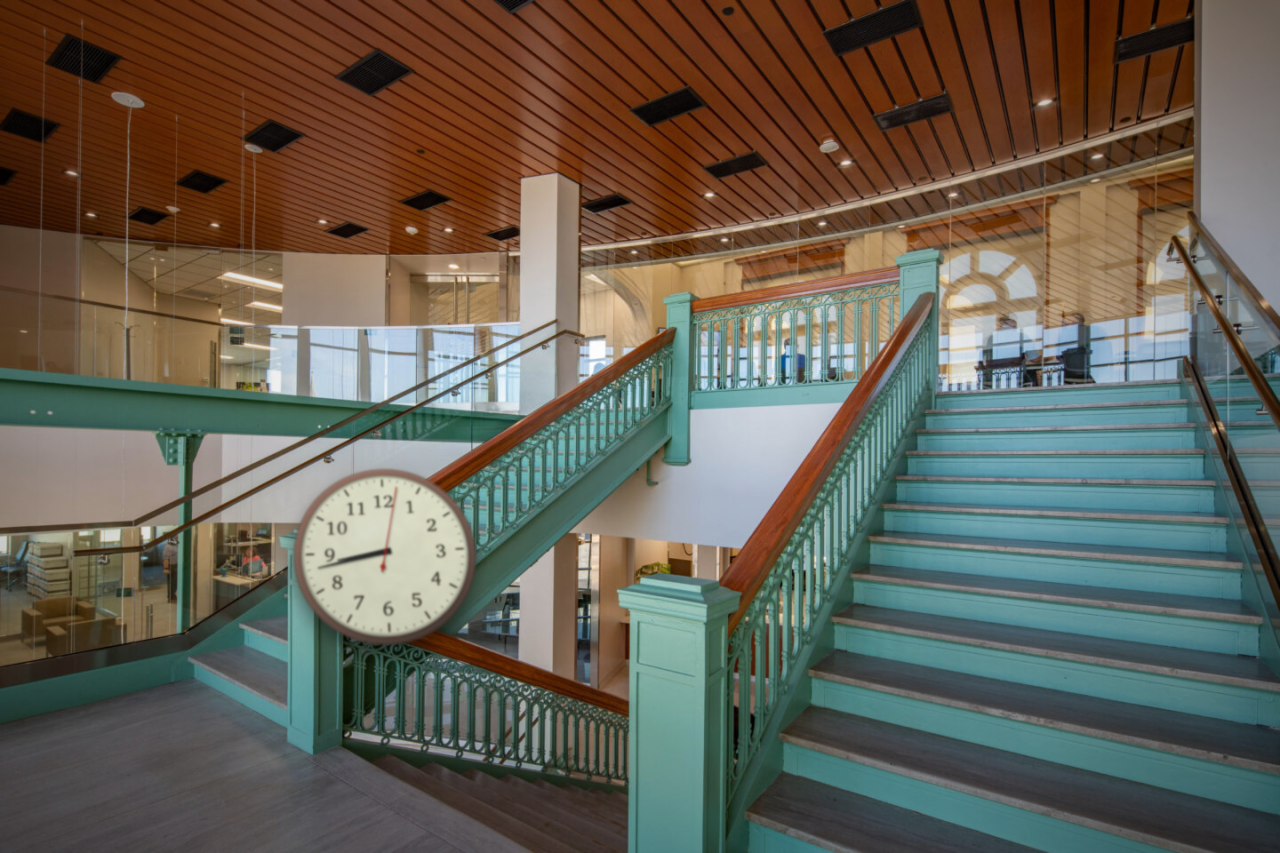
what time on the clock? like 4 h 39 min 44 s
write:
8 h 43 min 02 s
